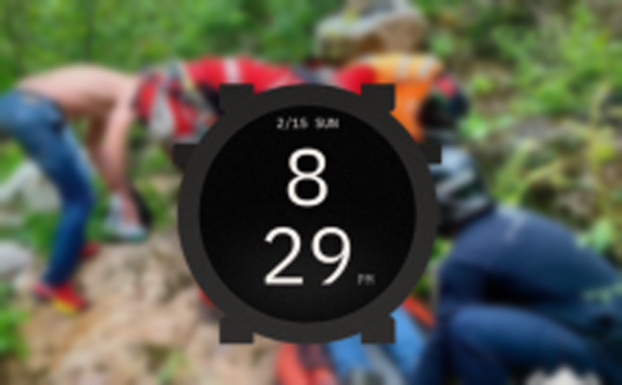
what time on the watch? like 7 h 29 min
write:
8 h 29 min
